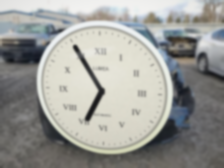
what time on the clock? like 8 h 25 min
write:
6 h 55 min
